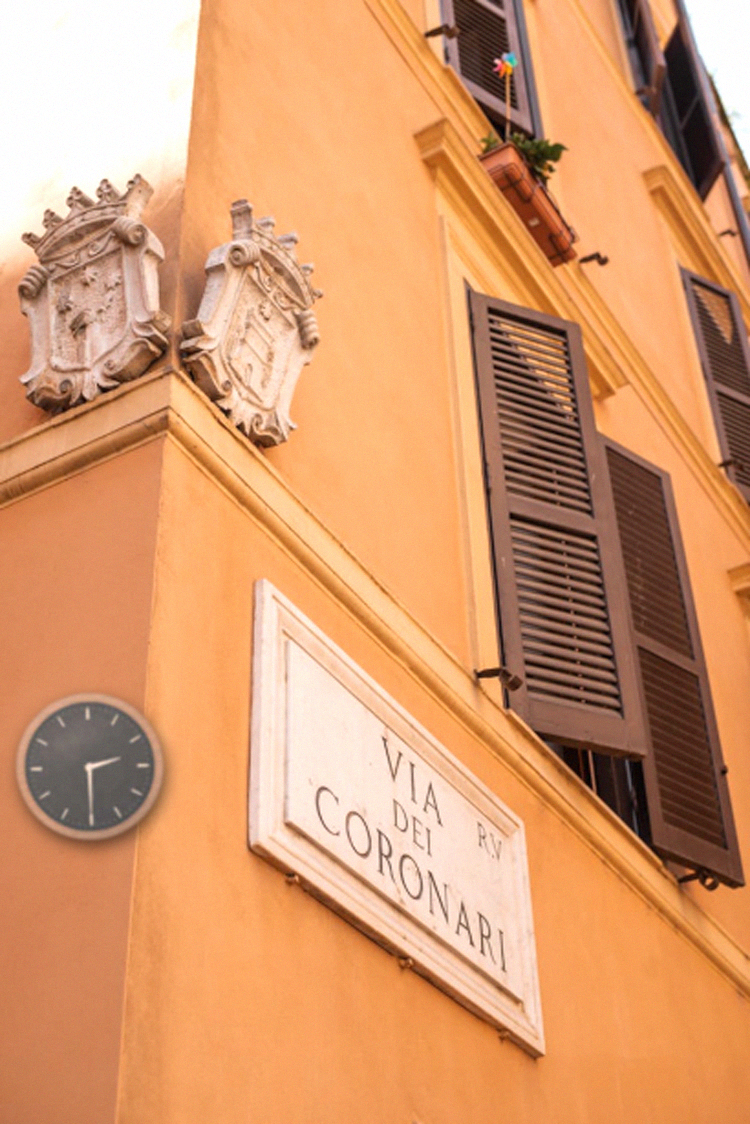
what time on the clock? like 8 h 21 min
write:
2 h 30 min
